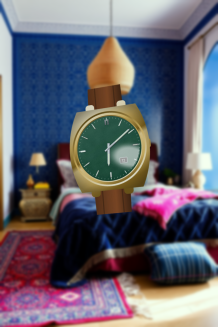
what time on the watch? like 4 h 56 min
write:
6 h 09 min
